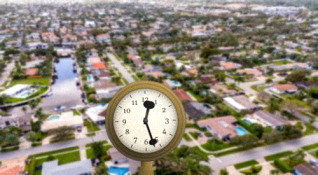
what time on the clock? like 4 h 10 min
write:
12 h 27 min
